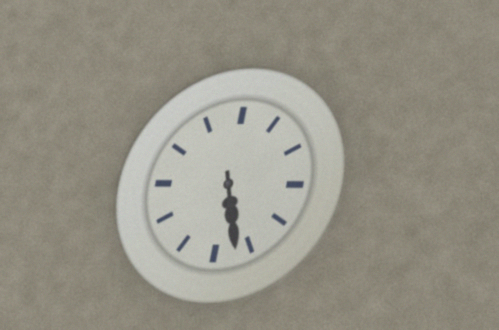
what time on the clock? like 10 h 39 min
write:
5 h 27 min
